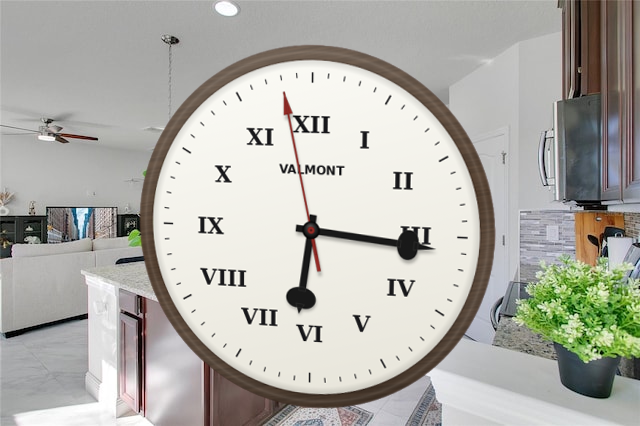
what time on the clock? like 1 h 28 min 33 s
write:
6 h 15 min 58 s
